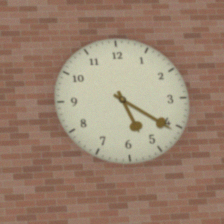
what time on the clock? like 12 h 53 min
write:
5 h 21 min
